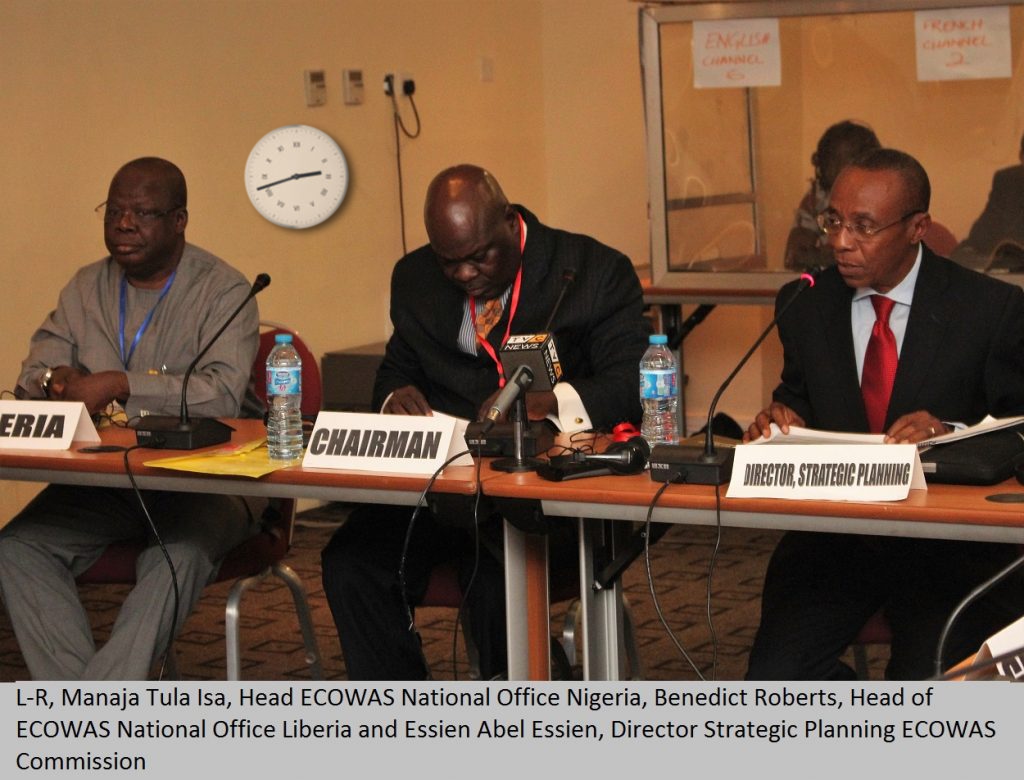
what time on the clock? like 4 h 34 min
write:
2 h 42 min
